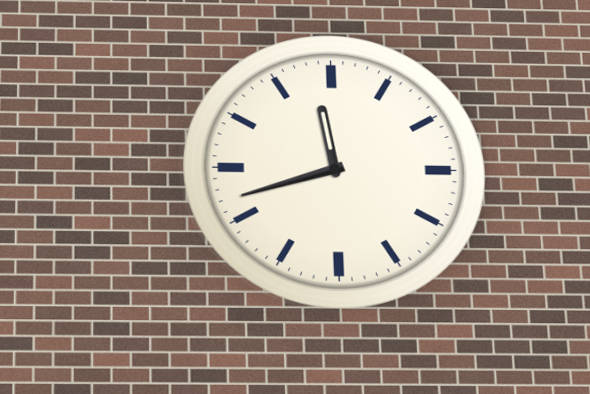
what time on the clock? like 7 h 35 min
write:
11 h 42 min
